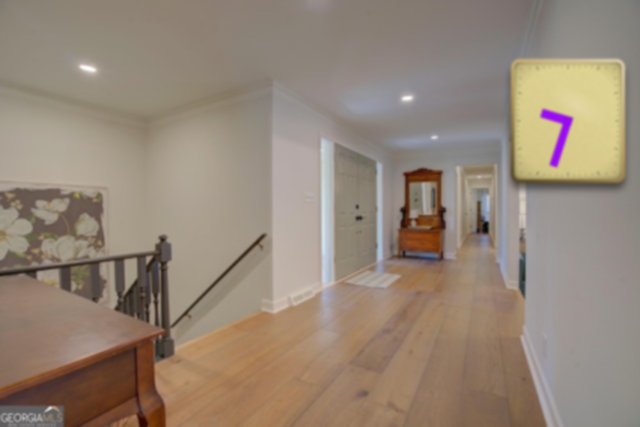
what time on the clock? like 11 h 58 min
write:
9 h 33 min
